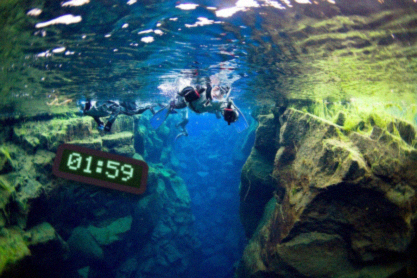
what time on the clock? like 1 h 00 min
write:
1 h 59 min
